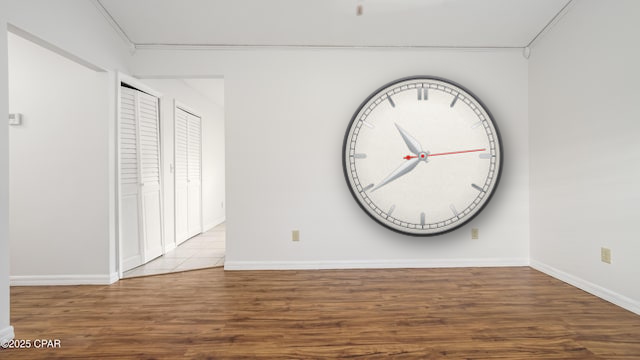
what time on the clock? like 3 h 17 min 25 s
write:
10 h 39 min 14 s
